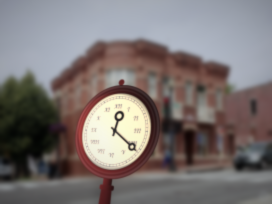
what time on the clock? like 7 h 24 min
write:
12 h 21 min
